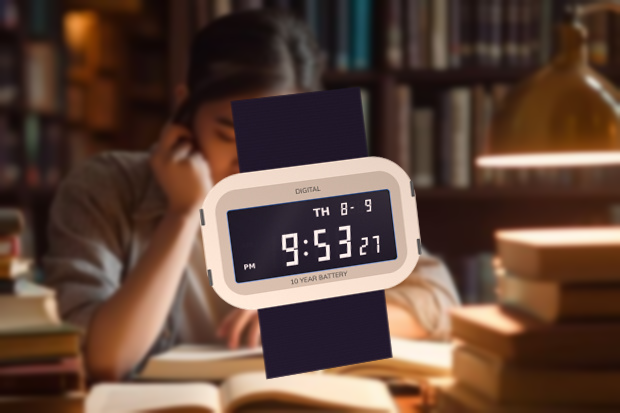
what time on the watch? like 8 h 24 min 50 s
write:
9 h 53 min 27 s
